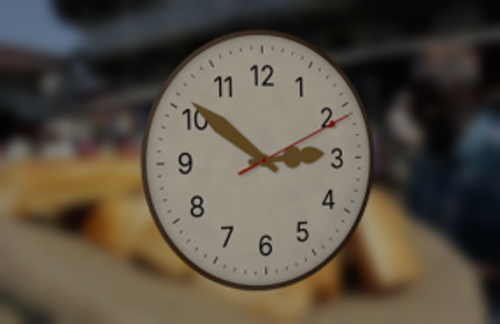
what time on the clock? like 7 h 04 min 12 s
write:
2 h 51 min 11 s
